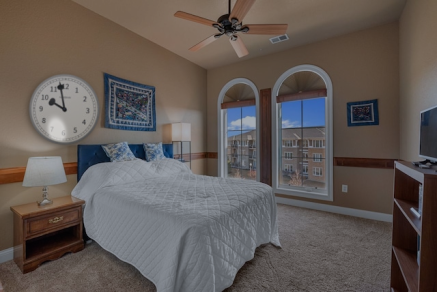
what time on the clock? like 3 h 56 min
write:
9 h 58 min
